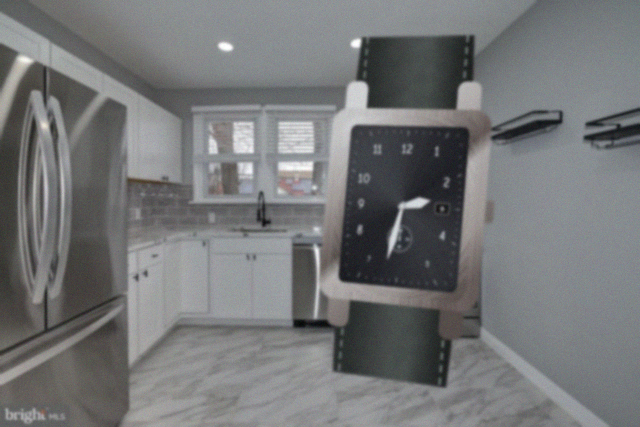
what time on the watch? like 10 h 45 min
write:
2 h 32 min
